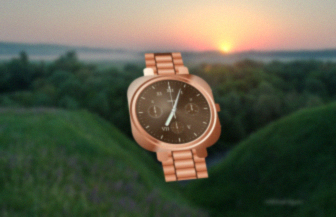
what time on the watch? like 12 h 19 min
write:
7 h 04 min
